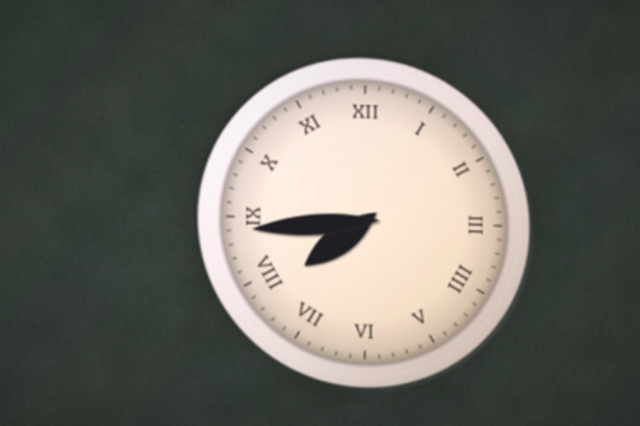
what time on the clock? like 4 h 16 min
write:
7 h 44 min
